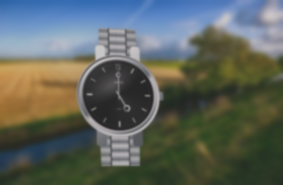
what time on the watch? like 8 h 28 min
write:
5 h 00 min
